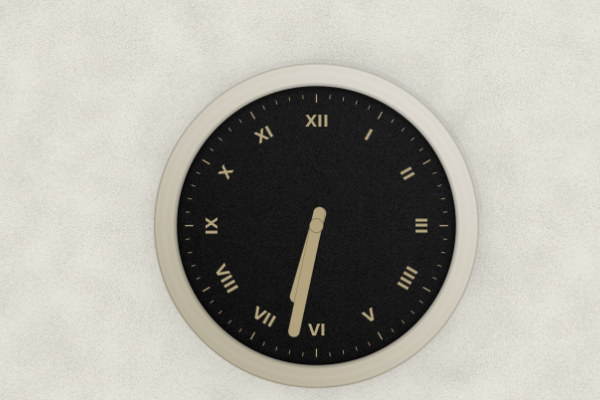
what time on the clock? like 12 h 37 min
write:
6 h 32 min
